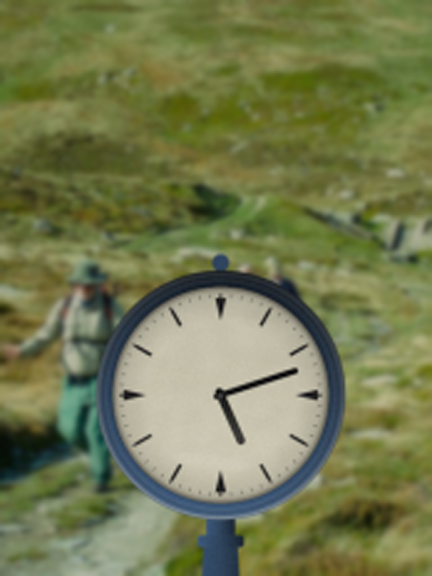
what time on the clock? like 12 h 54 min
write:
5 h 12 min
